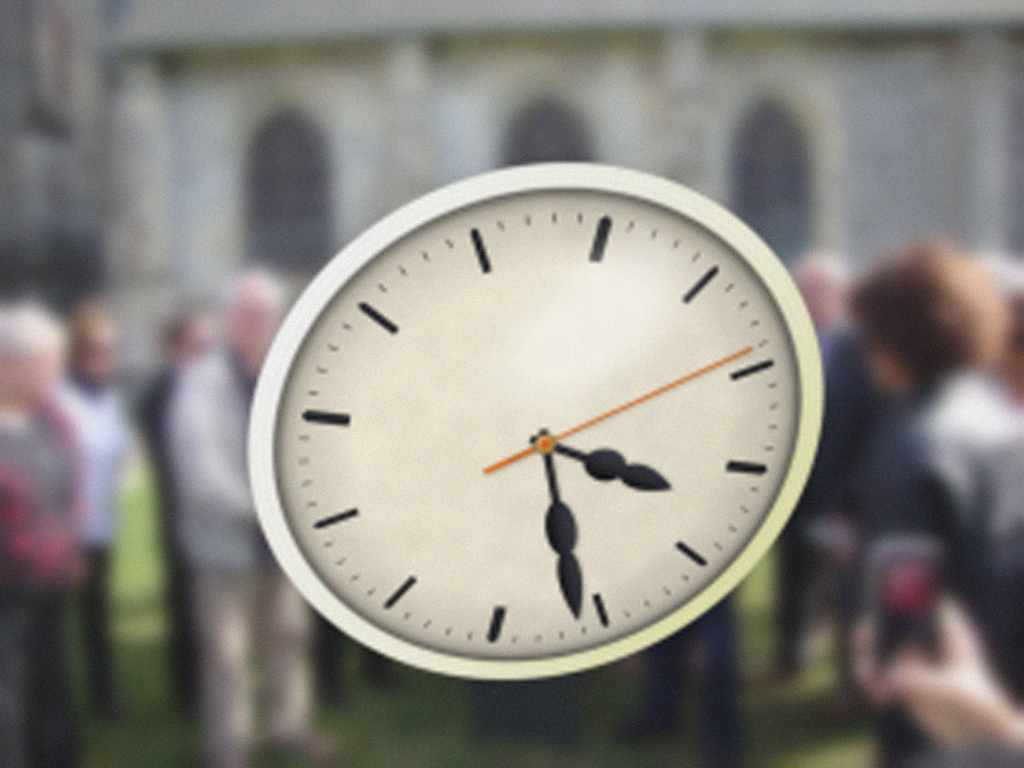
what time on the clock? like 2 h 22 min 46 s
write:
3 h 26 min 09 s
